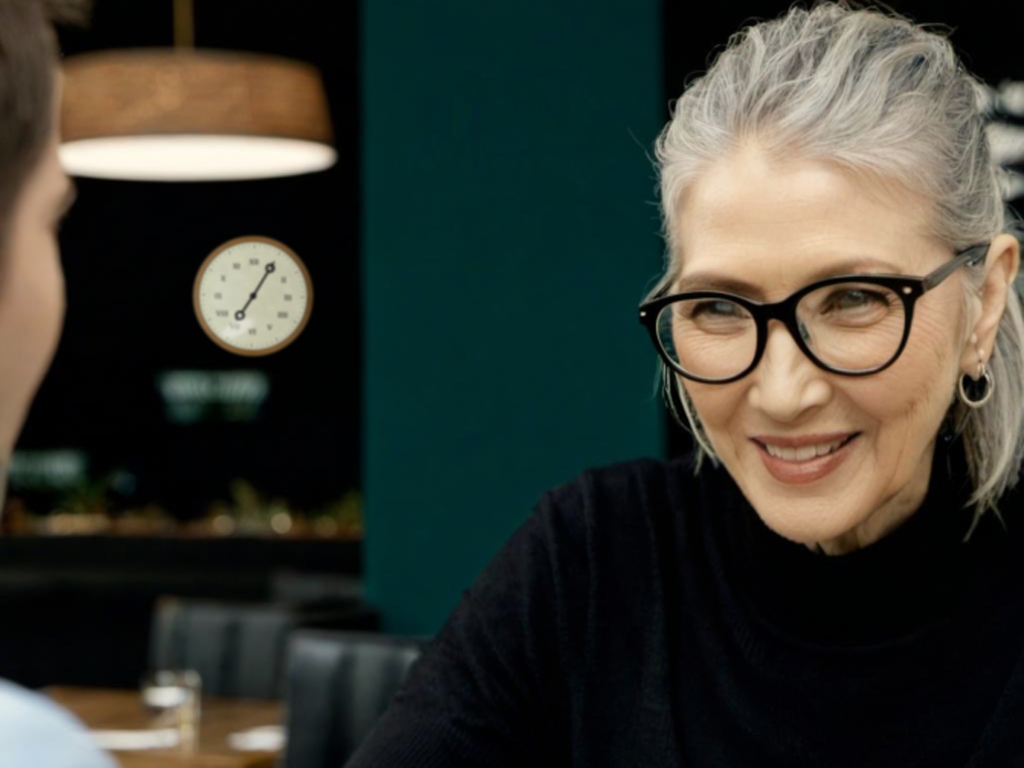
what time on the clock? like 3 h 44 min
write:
7 h 05 min
